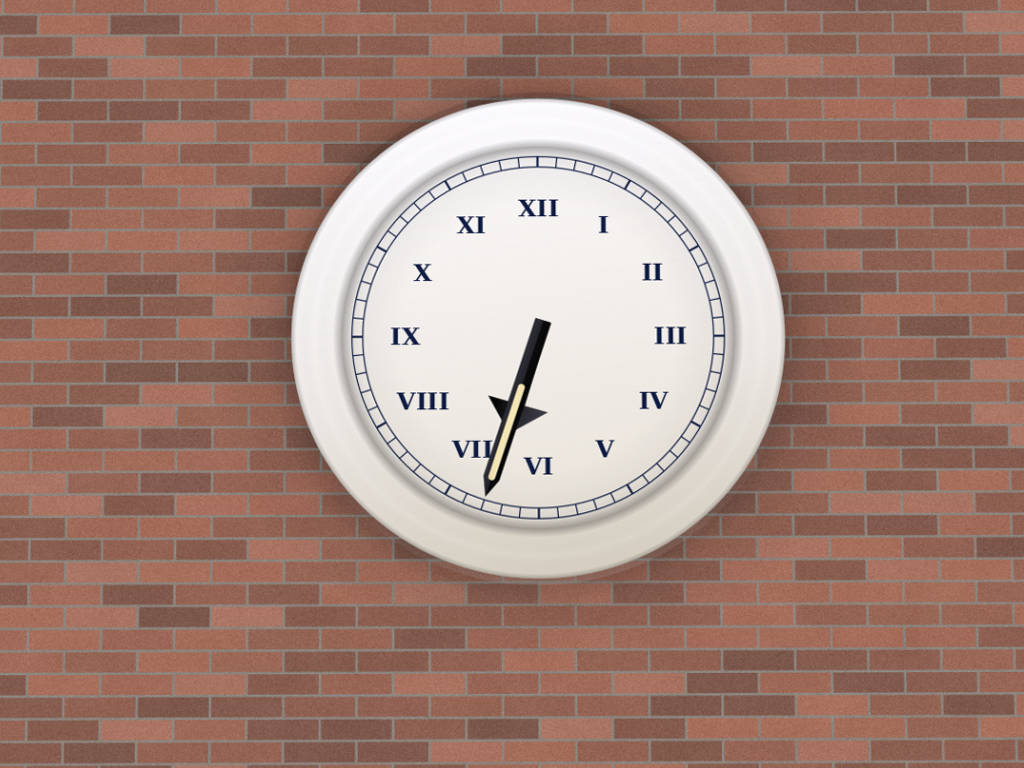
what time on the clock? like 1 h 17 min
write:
6 h 33 min
